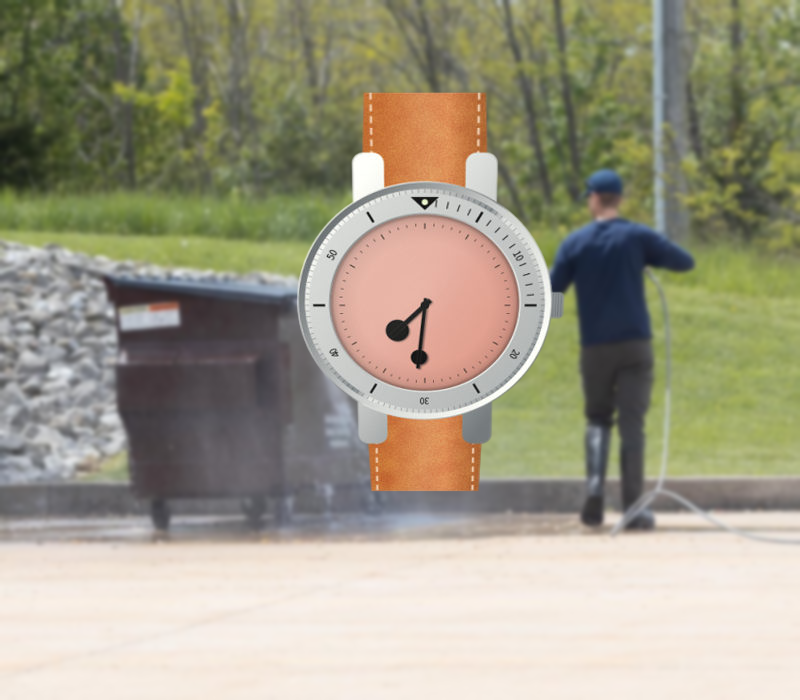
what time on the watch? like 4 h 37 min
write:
7 h 31 min
